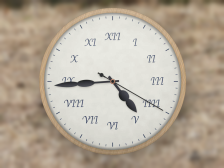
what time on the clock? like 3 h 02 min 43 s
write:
4 h 44 min 20 s
